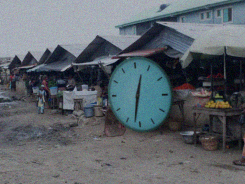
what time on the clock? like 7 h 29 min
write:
12 h 32 min
